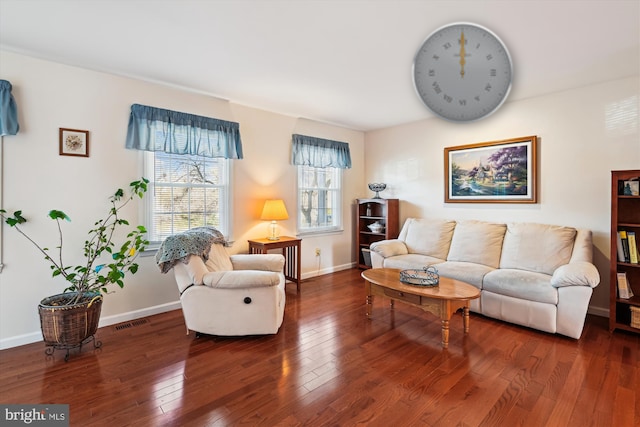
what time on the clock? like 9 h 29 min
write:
12 h 00 min
